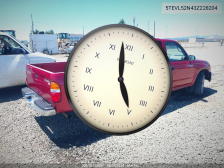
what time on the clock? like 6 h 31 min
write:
4 h 58 min
